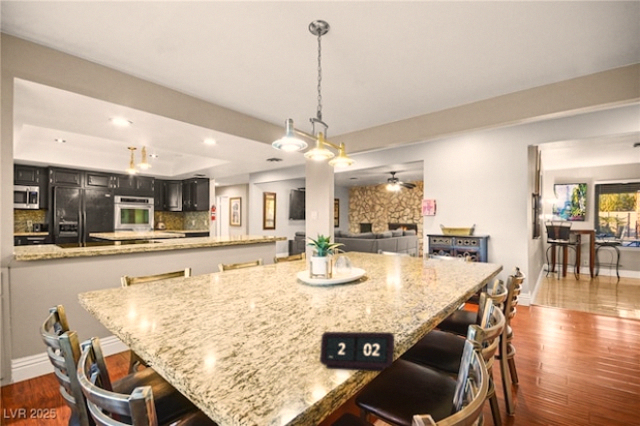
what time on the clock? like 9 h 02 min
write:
2 h 02 min
